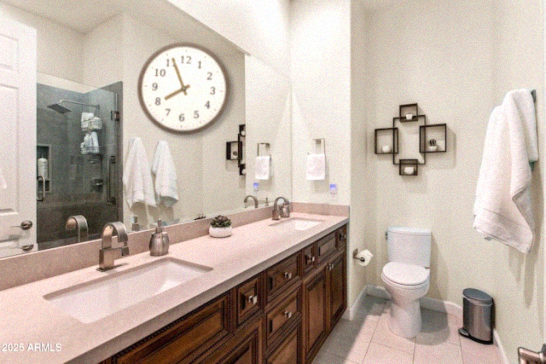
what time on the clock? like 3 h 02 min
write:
7 h 56 min
